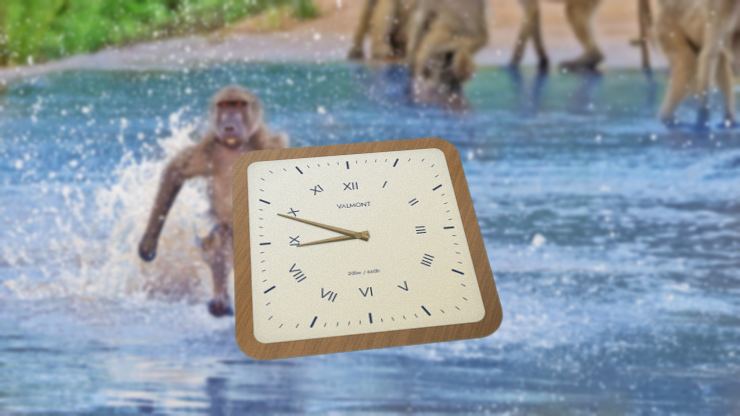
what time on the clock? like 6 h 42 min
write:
8 h 49 min
